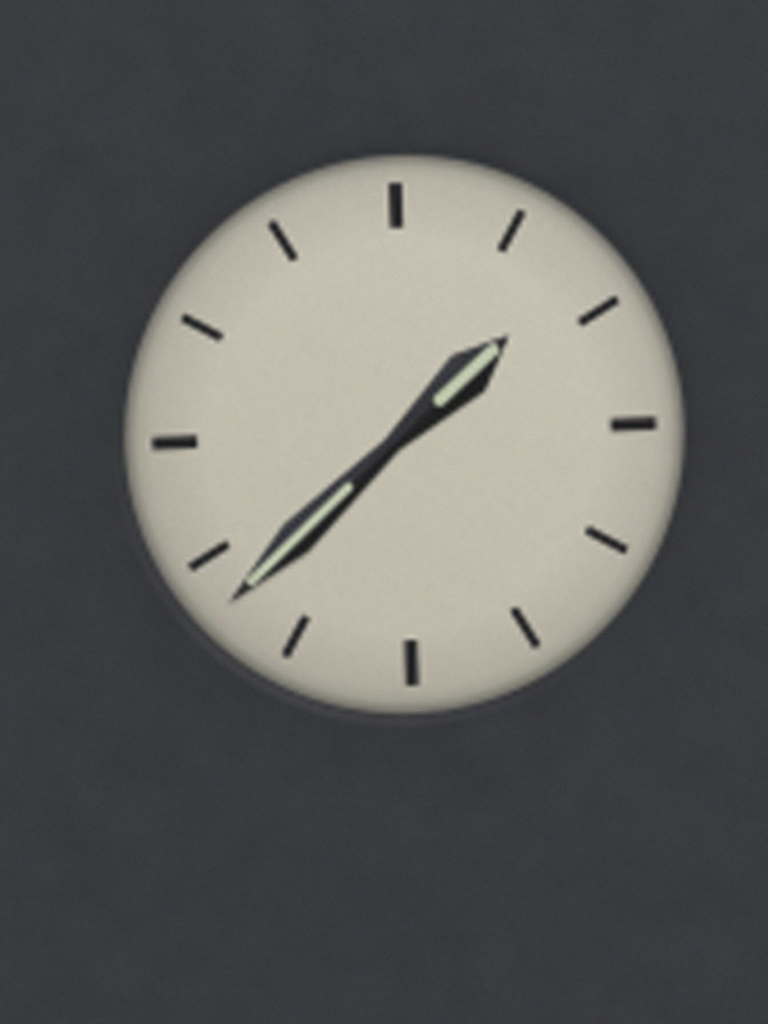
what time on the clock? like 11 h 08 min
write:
1 h 38 min
